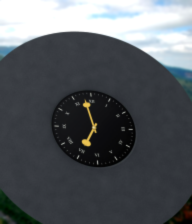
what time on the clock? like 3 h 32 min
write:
6 h 58 min
